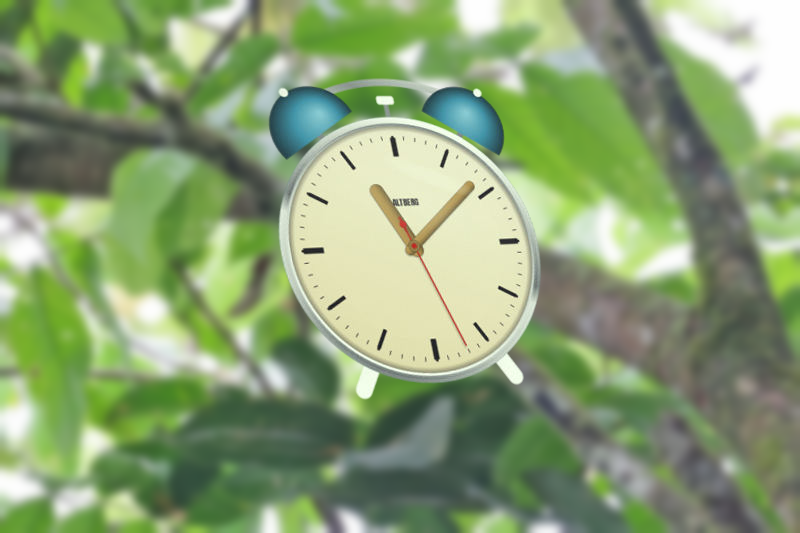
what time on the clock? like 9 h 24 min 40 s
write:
11 h 08 min 27 s
